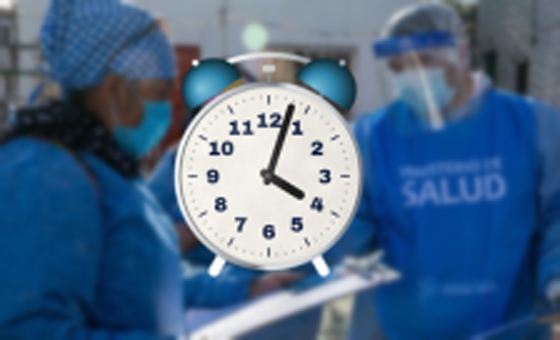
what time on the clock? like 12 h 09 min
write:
4 h 03 min
